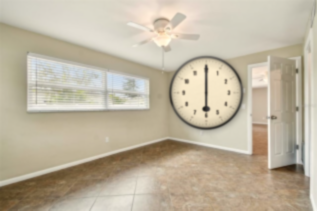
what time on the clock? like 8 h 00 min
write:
6 h 00 min
